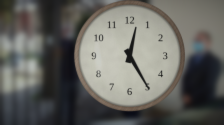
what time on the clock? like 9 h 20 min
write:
12 h 25 min
